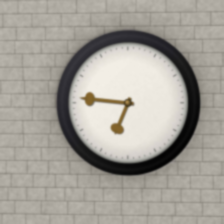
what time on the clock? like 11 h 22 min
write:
6 h 46 min
